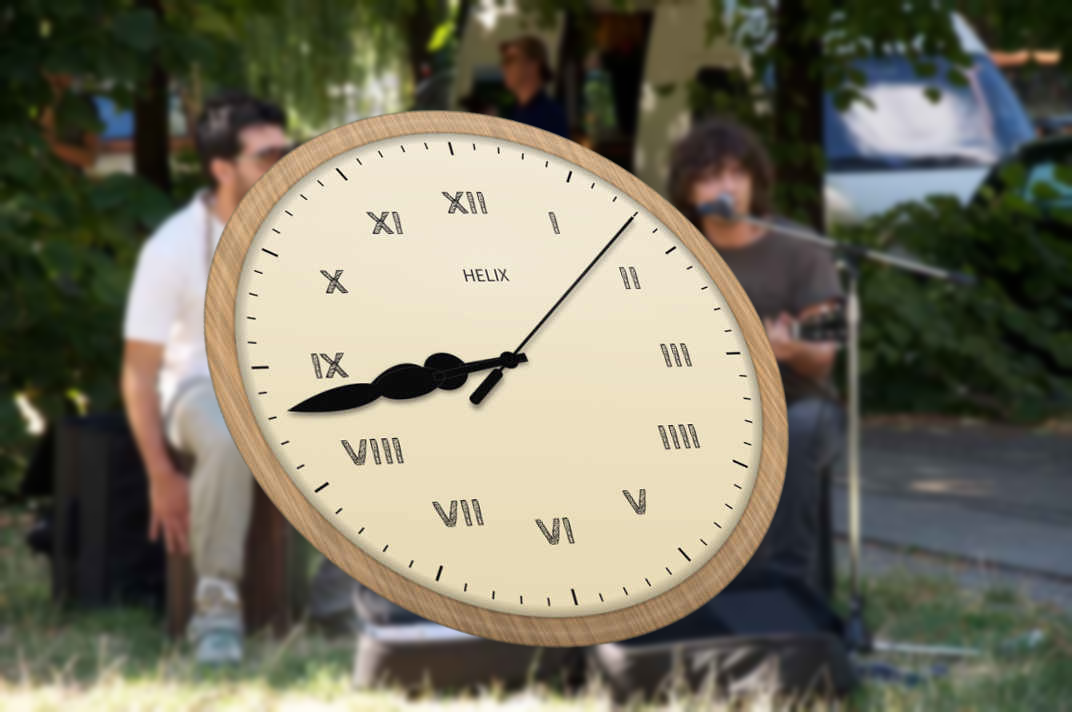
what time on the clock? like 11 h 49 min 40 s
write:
8 h 43 min 08 s
